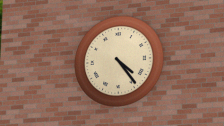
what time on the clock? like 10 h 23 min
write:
4 h 24 min
